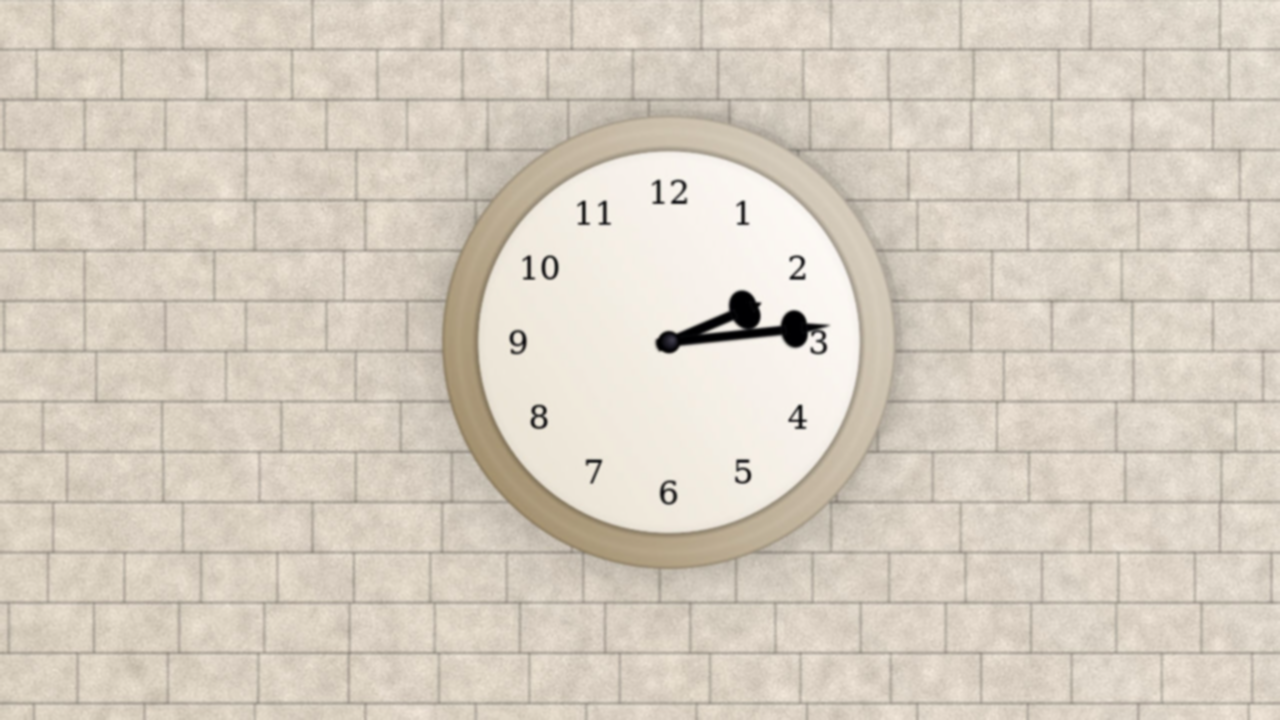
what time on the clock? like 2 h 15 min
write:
2 h 14 min
